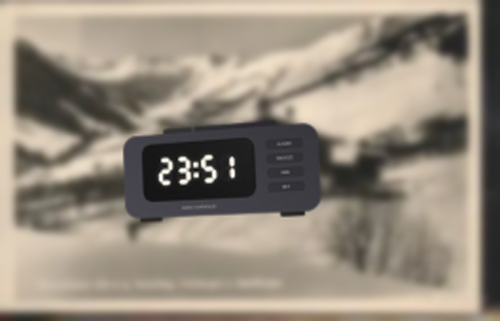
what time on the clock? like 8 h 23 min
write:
23 h 51 min
